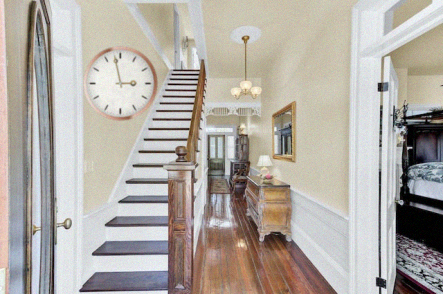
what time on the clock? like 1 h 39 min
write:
2 h 58 min
